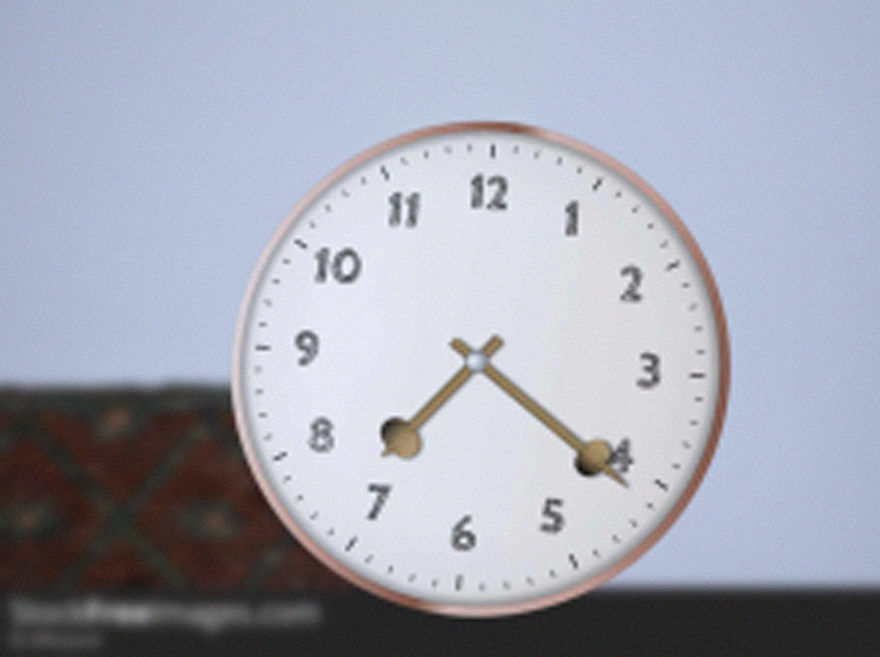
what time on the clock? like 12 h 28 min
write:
7 h 21 min
